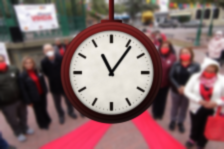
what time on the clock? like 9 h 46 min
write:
11 h 06 min
